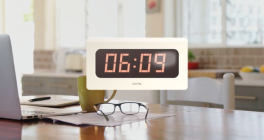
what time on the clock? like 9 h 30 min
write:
6 h 09 min
